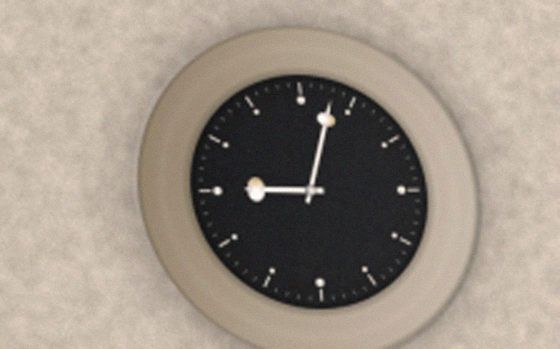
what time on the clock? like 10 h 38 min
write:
9 h 03 min
